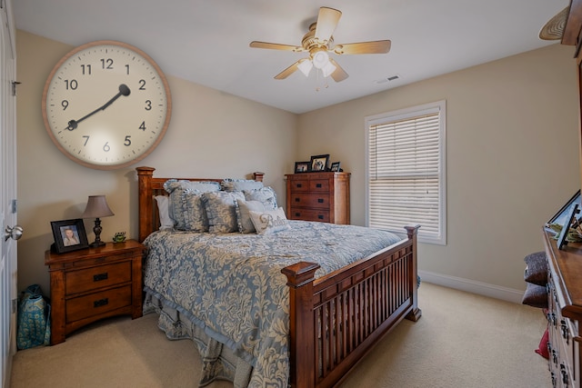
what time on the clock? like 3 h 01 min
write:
1 h 40 min
